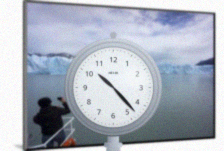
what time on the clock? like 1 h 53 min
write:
10 h 23 min
